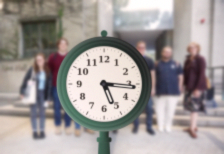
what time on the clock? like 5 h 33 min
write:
5 h 16 min
